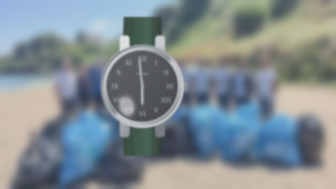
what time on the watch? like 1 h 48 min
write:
5 h 59 min
